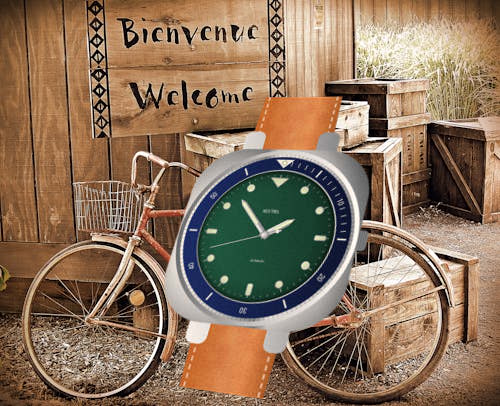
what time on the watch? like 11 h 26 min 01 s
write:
1 h 52 min 42 s
